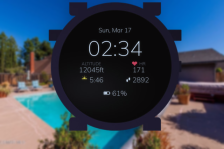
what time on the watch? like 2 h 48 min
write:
2 h 34 min
